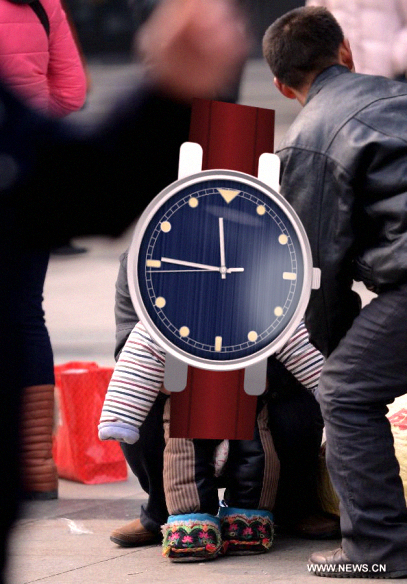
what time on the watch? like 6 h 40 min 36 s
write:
11 h 45 min 44 s
